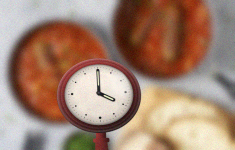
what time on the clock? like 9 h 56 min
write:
4 h 00 min
